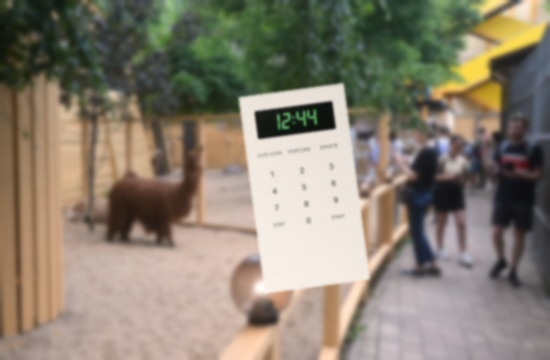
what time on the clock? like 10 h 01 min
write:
12 h 44 min
